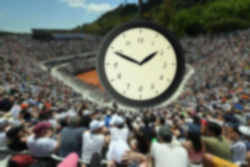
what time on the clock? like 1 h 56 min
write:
1 h 49 min
